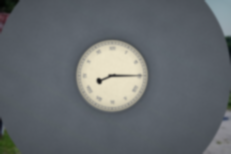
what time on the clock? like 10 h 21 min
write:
8 h 15 min
